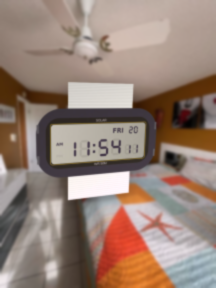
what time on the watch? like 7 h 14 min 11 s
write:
11 h 54 min 11 s
